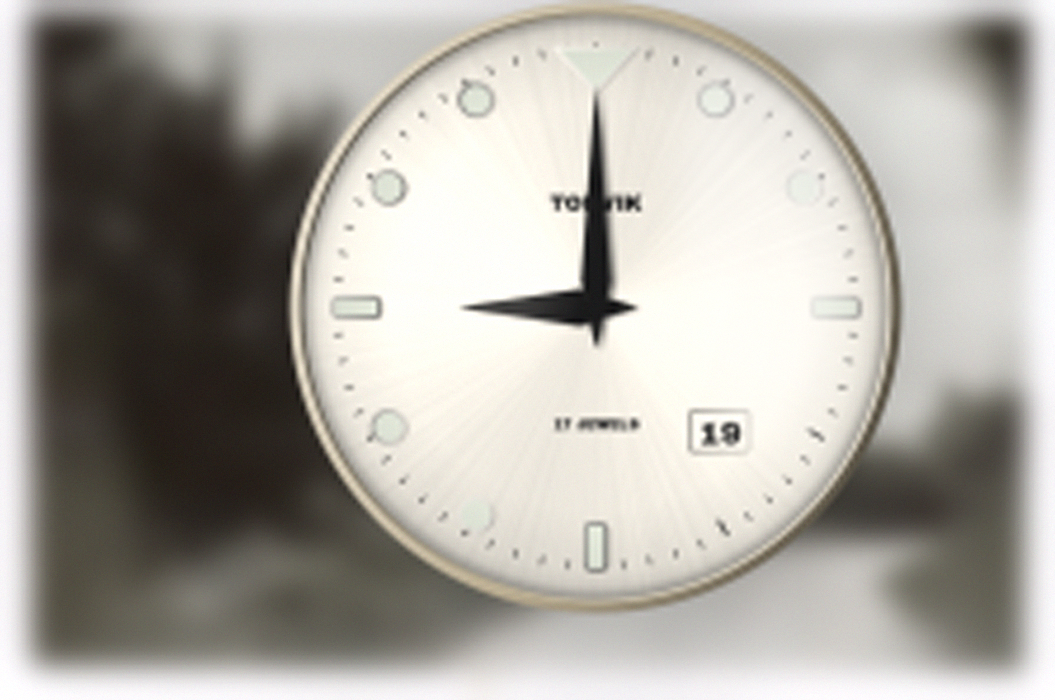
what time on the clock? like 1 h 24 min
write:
9 h 00 min
